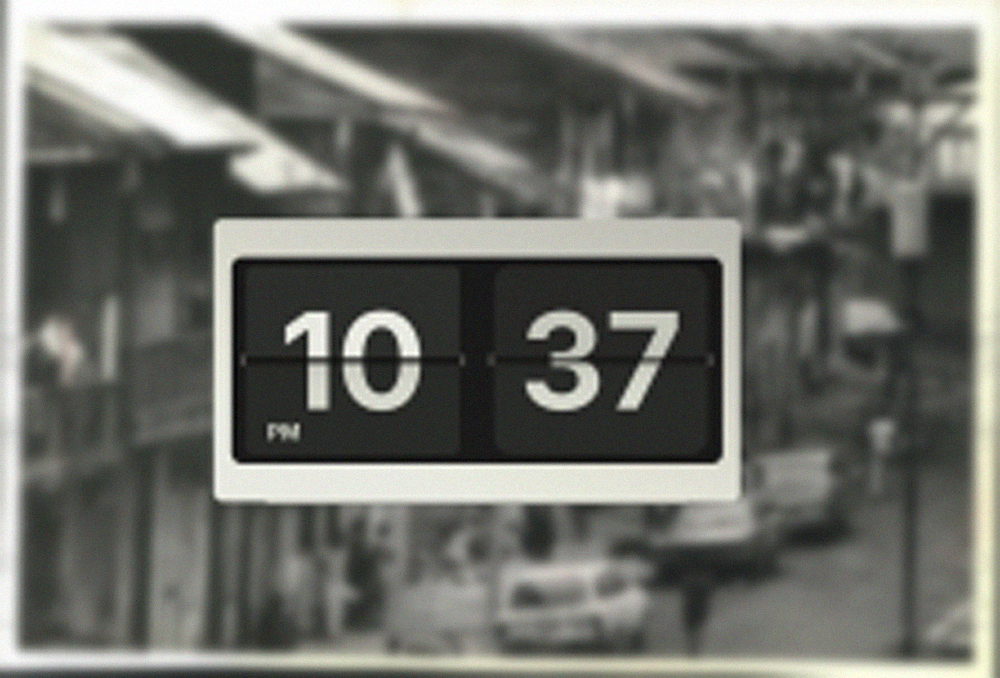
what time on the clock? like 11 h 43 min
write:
10 h 37 min
